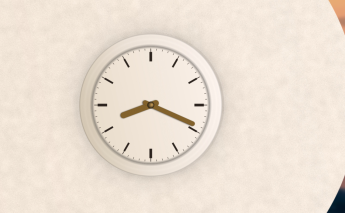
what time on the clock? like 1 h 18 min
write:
8 h 19 min
